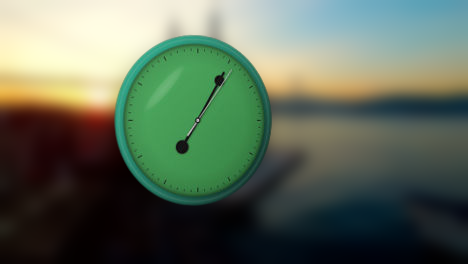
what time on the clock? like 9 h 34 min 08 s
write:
7 h 05 min 06 s
